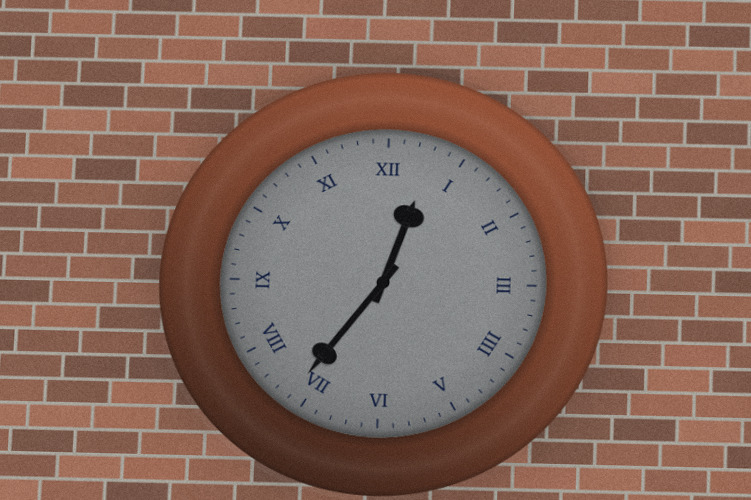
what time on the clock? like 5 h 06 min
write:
12 h 36 min
